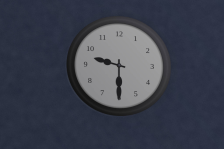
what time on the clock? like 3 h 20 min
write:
9 h 30 min
